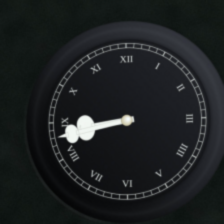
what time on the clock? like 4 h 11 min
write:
8 h 43 min
